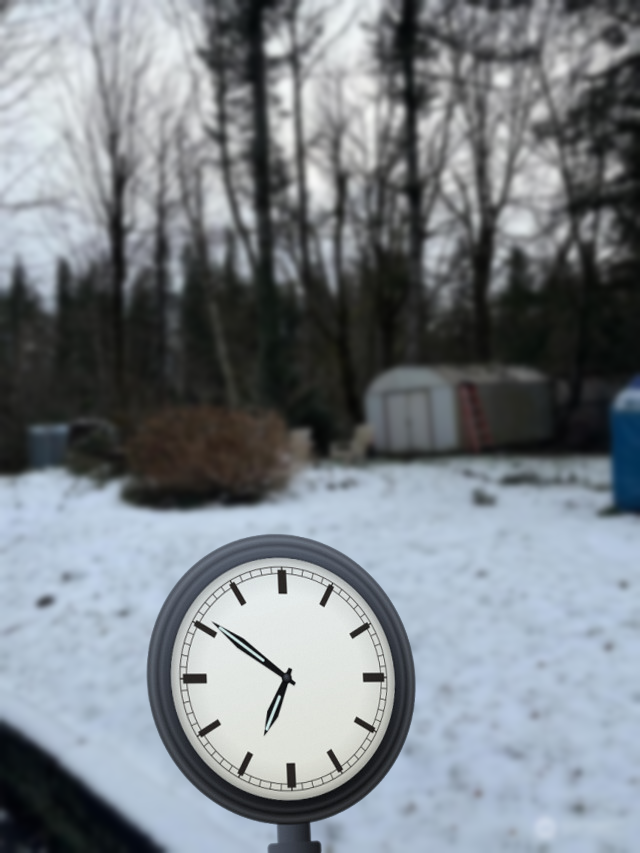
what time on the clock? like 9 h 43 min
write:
6 h 51 min
